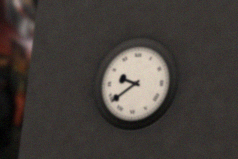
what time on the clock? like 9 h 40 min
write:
9 h 39 min
